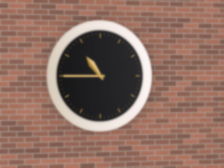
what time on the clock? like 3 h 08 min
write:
10 h 45 min
